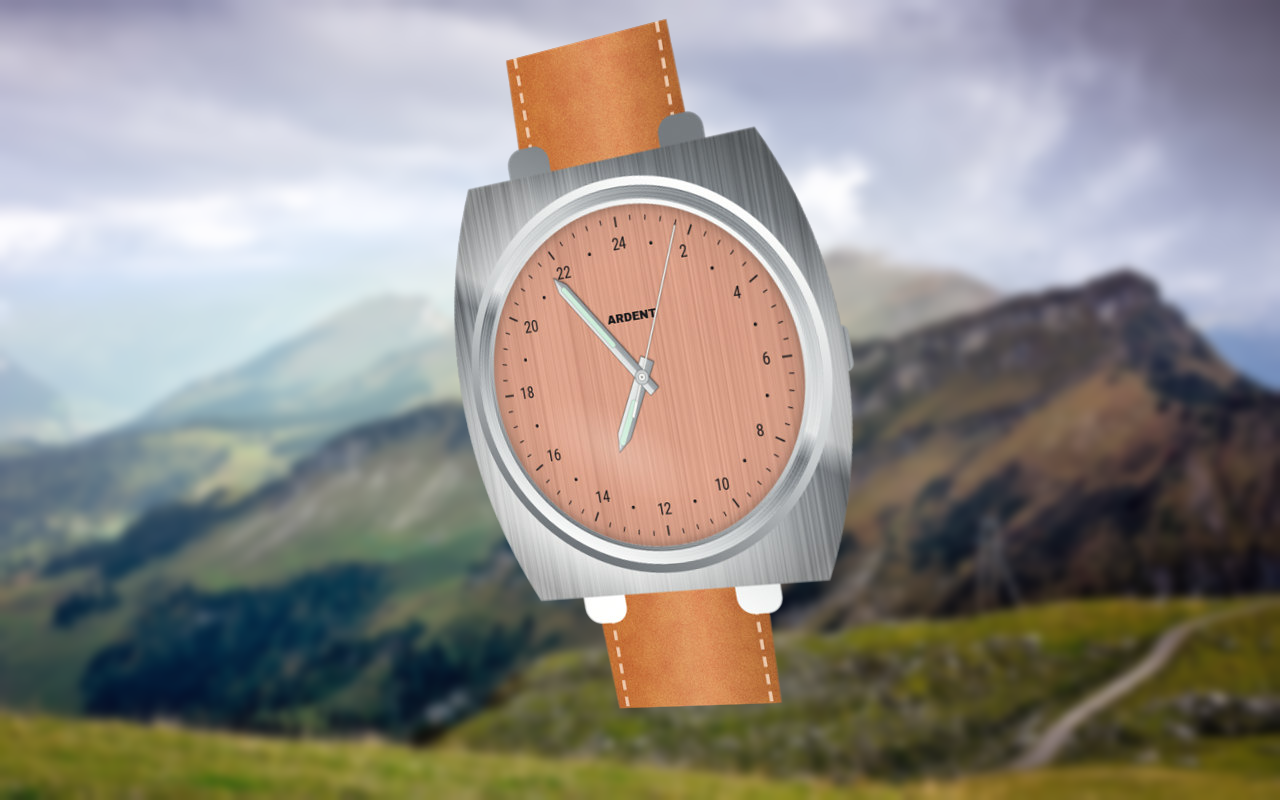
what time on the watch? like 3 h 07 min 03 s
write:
13 h 54 min 04 s
